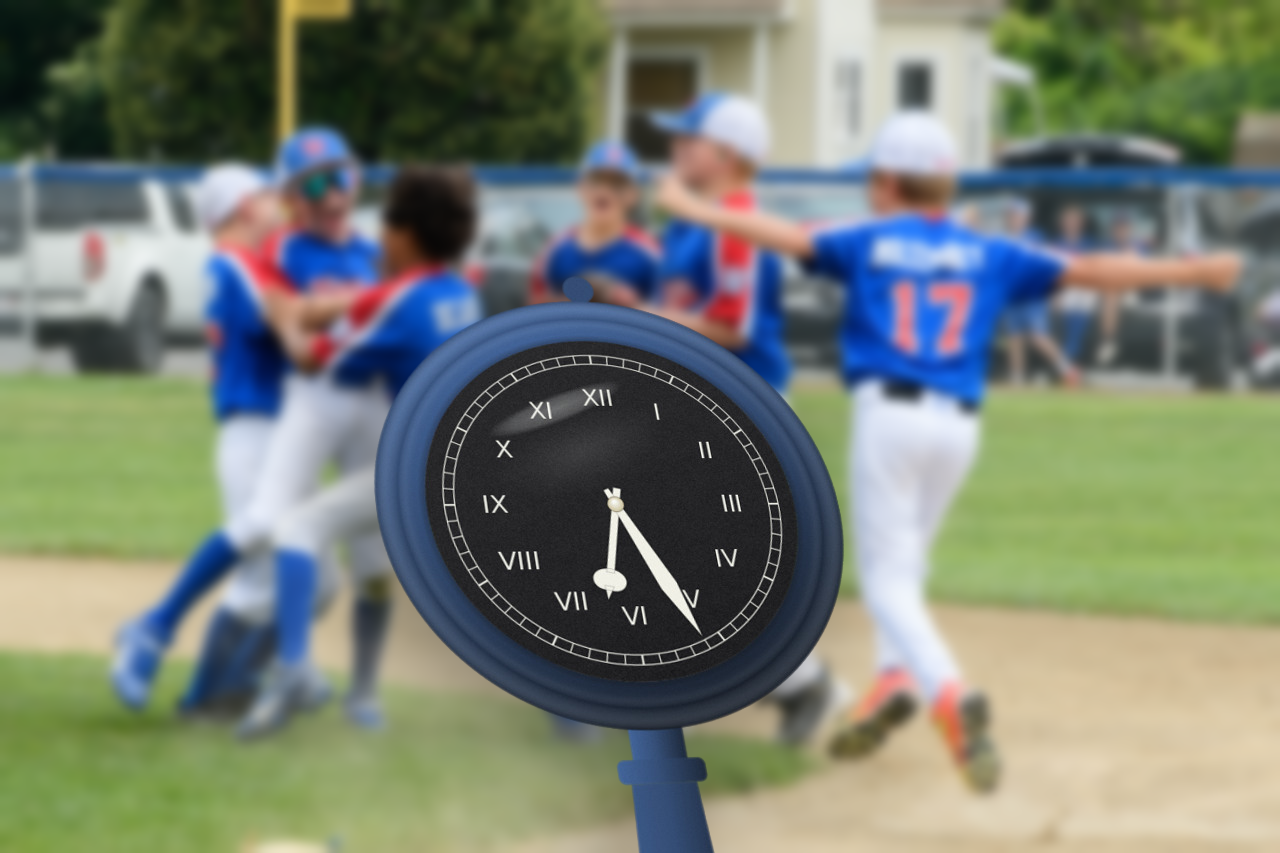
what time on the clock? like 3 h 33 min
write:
6 h 26 min
